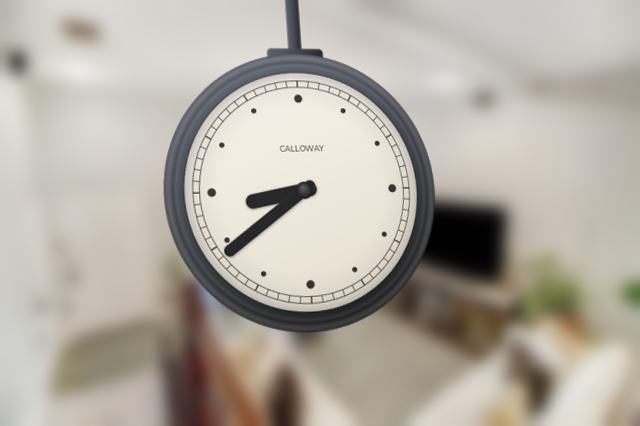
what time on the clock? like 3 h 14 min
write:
8 h 39 min
